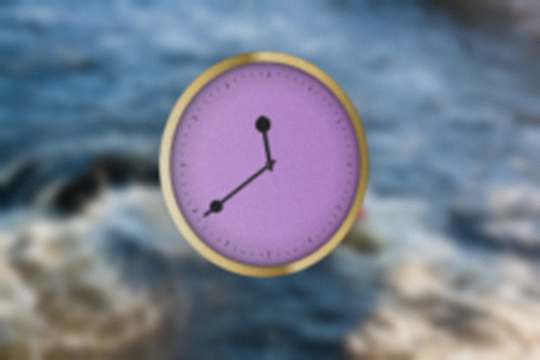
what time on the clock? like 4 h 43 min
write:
11 h 39 min
